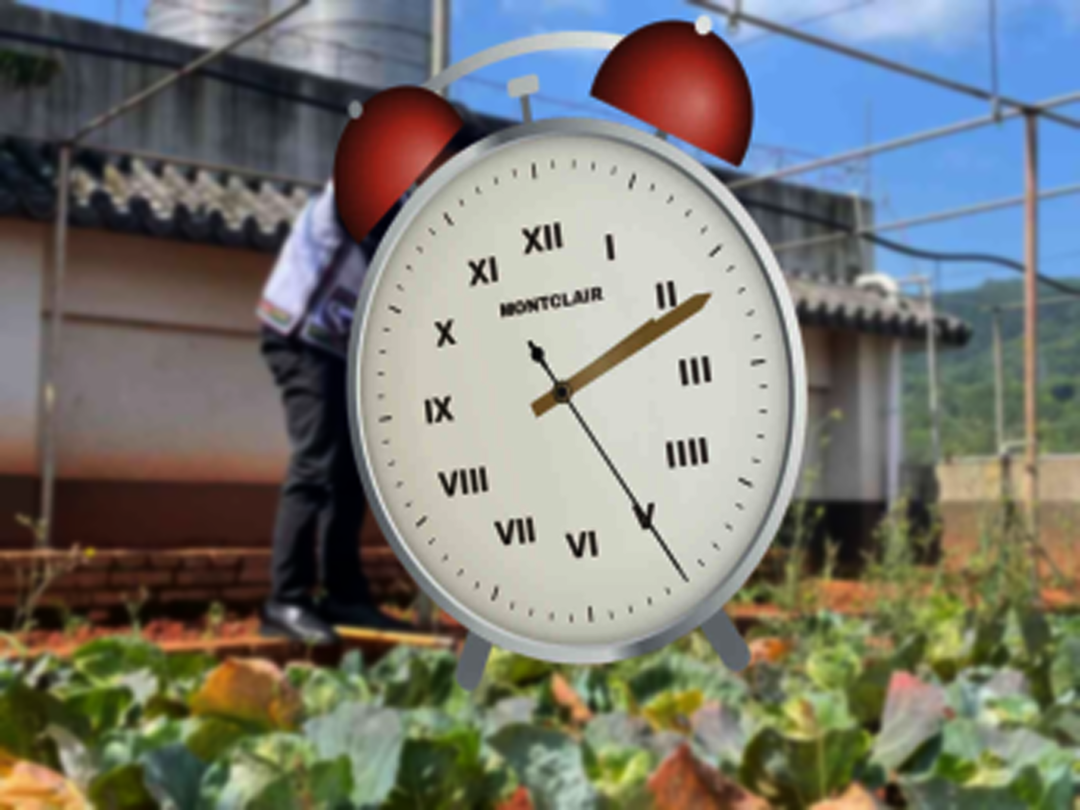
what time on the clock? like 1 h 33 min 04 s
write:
2 h 11 min 25 s
